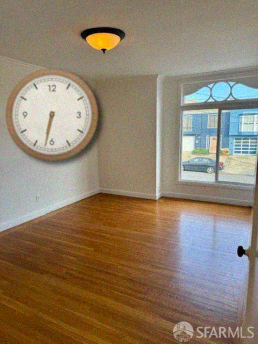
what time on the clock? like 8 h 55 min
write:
6 h 32 min
